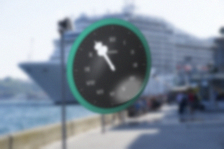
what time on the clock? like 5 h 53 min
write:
10 h 54 min
